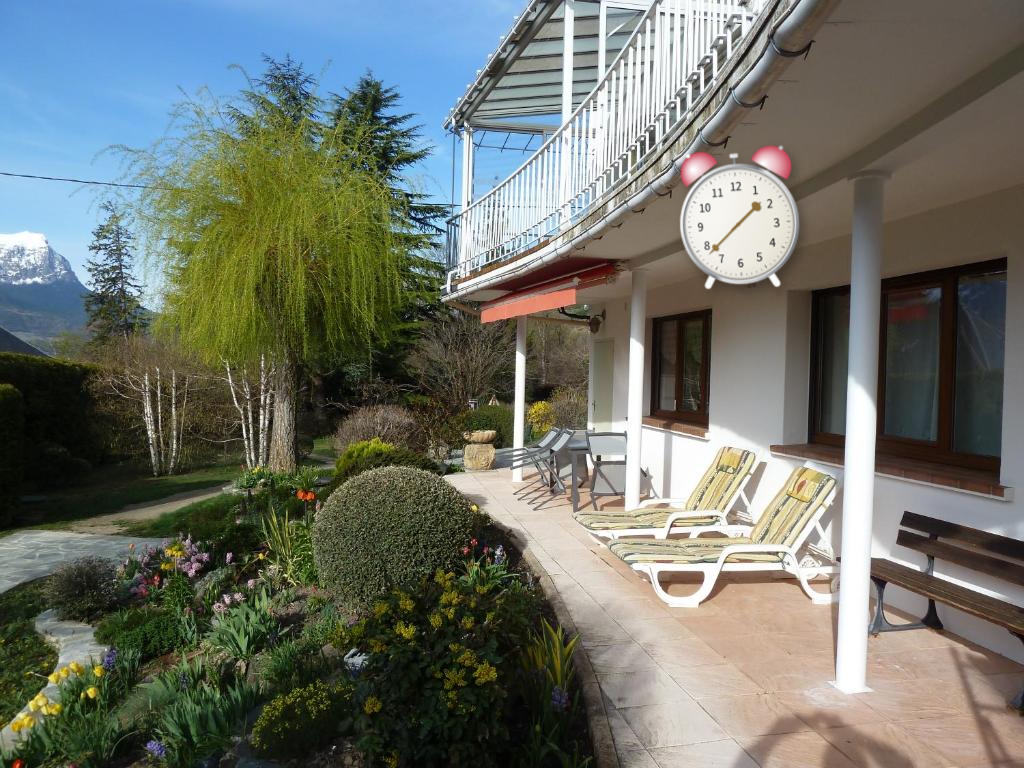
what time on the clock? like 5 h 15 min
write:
1 h 38 min
